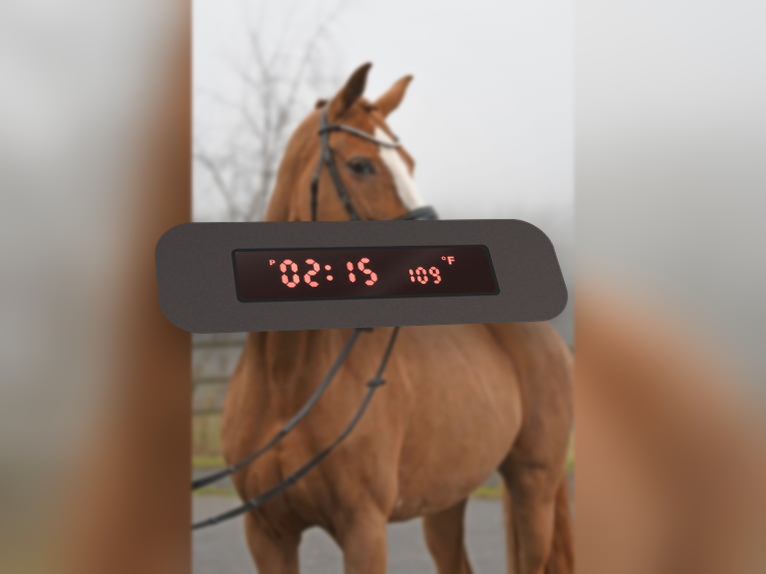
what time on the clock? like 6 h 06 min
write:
2 h 15 min
